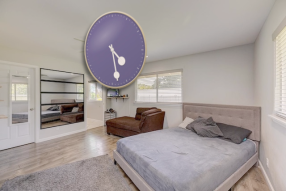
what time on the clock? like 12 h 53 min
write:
4 h 28 min
